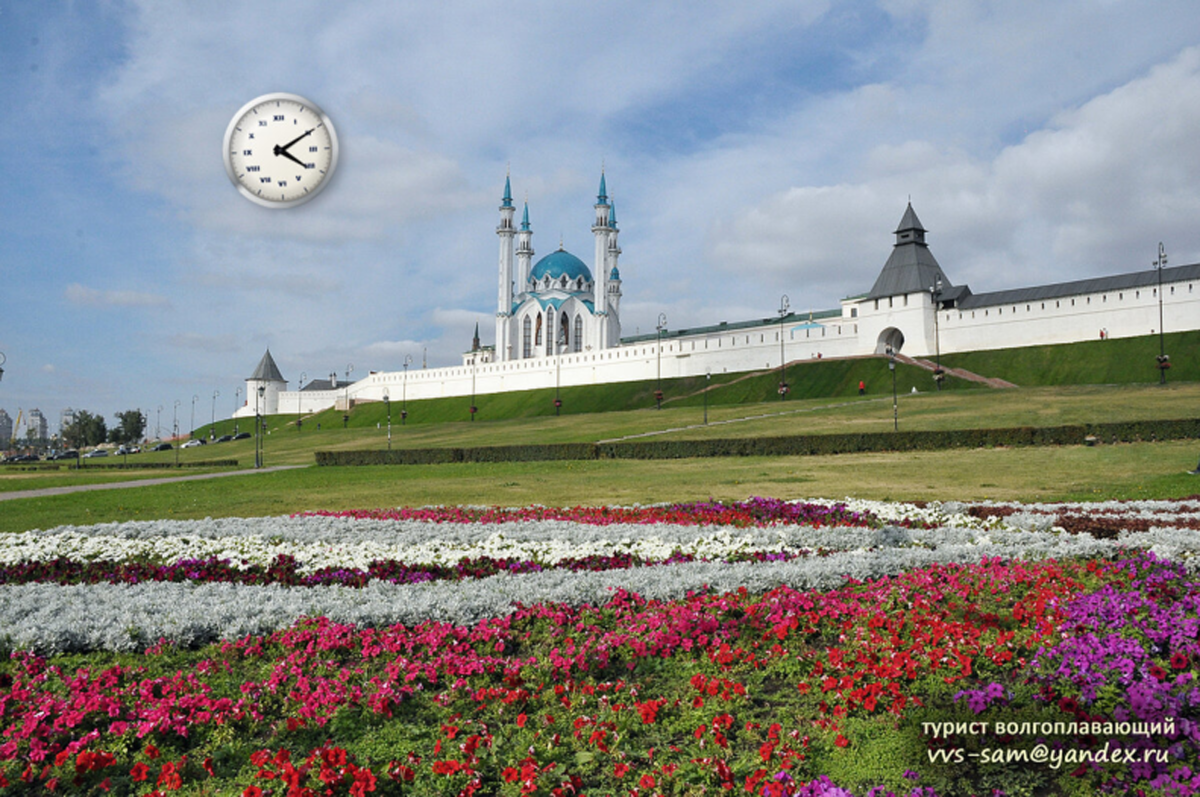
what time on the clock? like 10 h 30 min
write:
4 h 10 min
